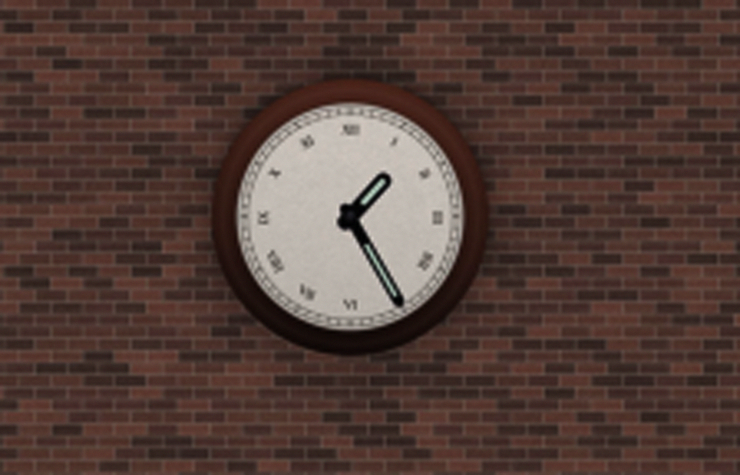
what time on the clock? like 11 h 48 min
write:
1 h 25 min
